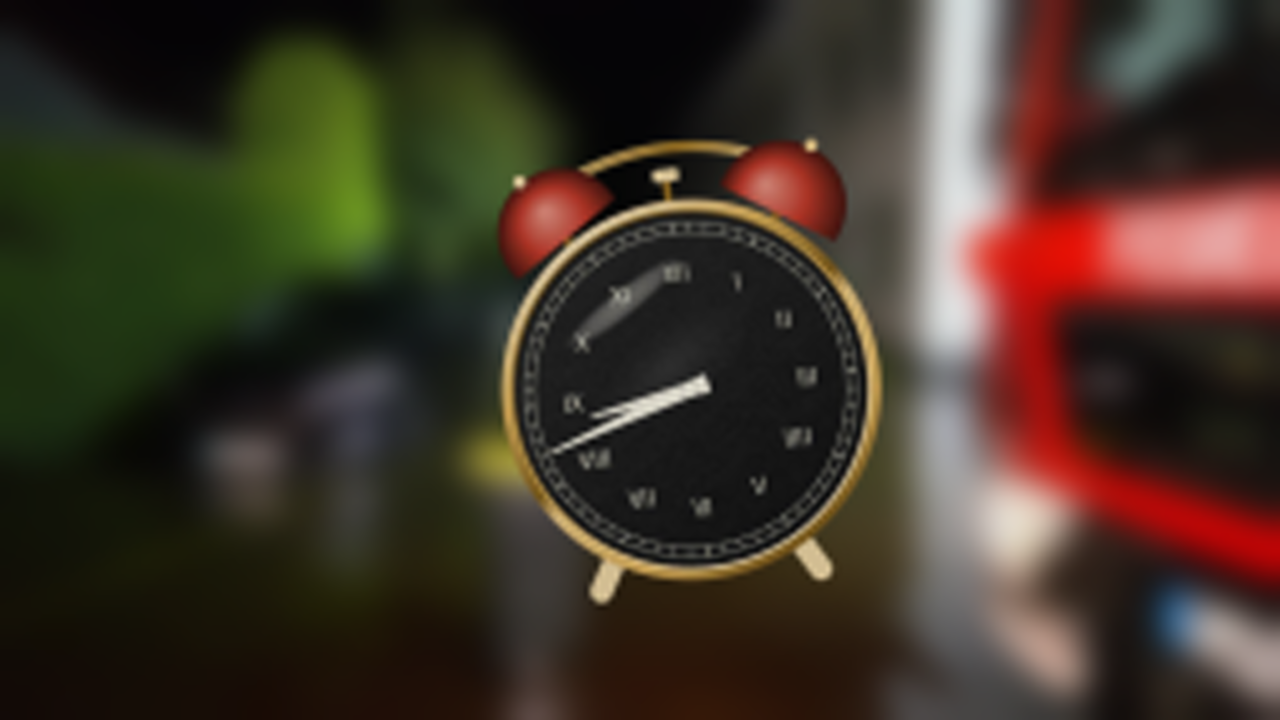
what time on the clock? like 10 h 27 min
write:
8 h 42 min
